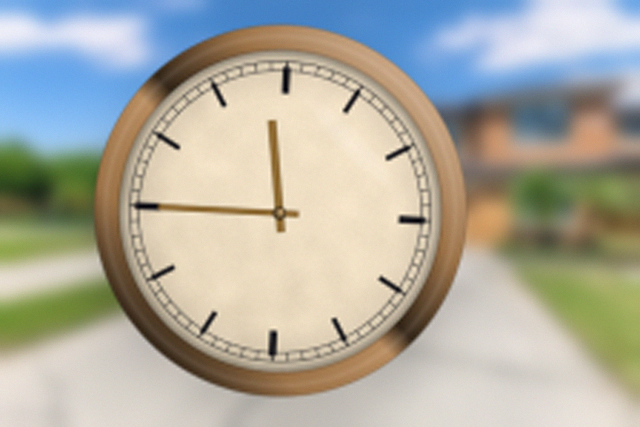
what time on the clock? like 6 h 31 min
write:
11 h 45 min
